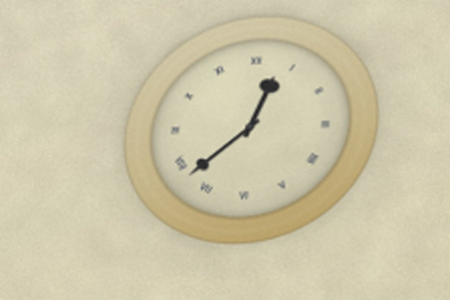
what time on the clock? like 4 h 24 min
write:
12 h 38 min
